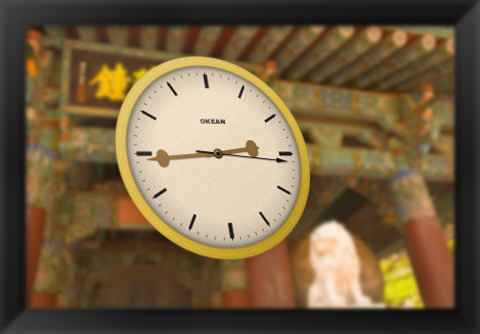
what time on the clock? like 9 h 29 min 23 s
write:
2 h 44 min 16 s
